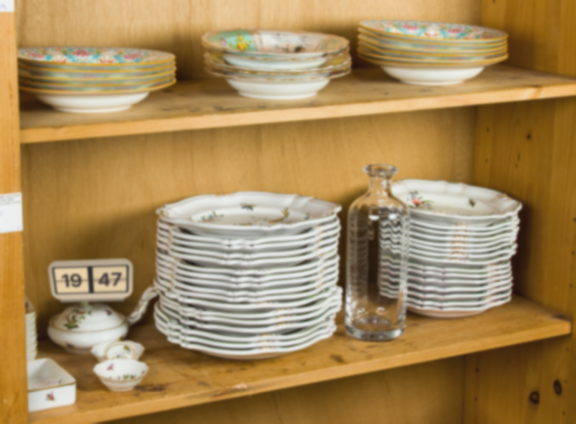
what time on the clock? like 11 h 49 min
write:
19 h 47 min
